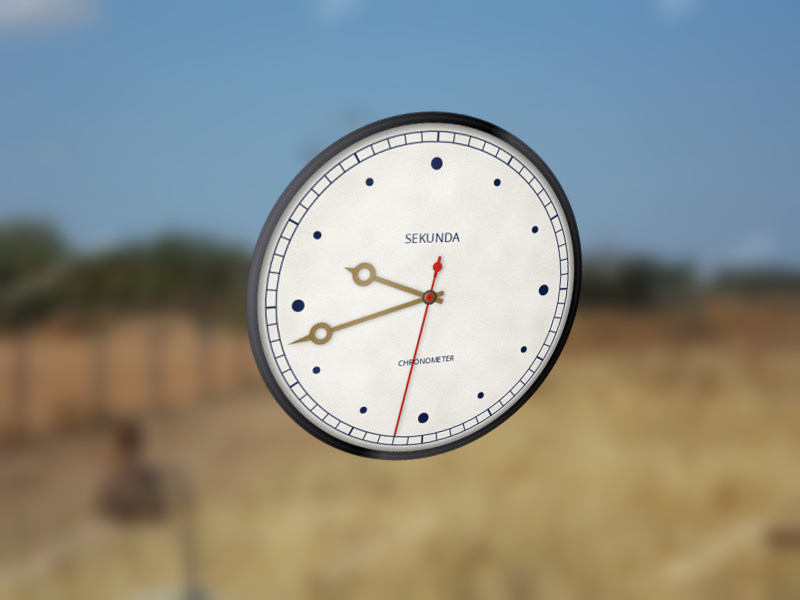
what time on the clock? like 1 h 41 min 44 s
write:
9 h 42 min 32 s
